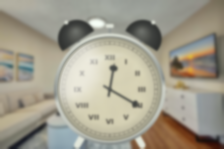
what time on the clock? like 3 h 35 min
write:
12 h 20 min
